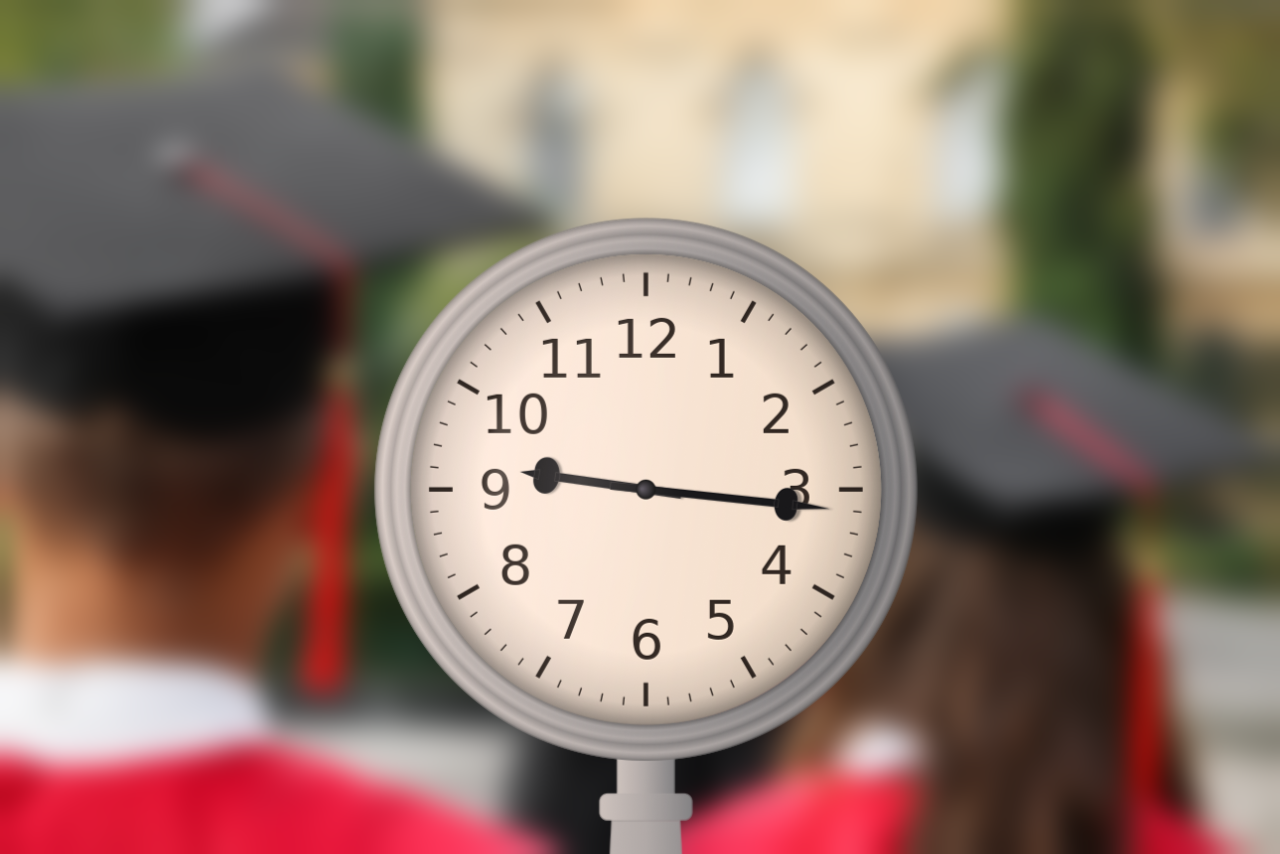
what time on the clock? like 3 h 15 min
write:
9 h 16 min
